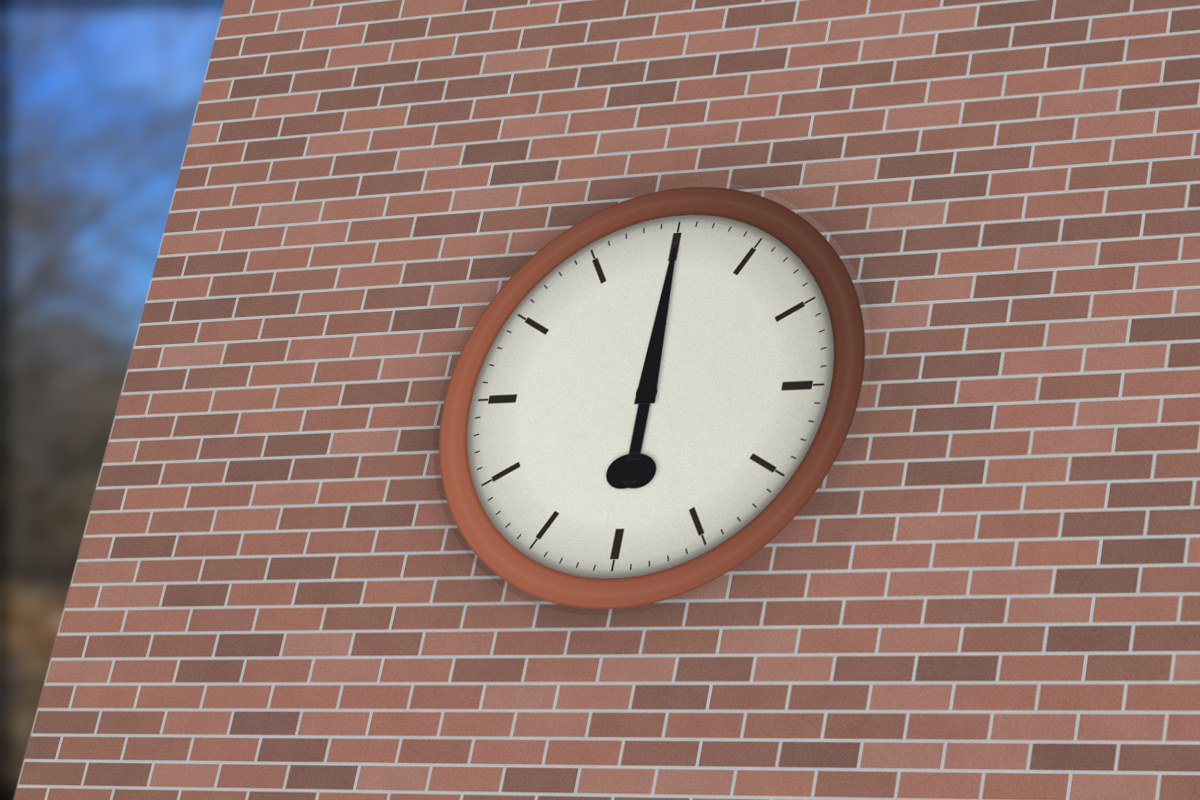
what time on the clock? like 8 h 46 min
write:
6 h 00 min
